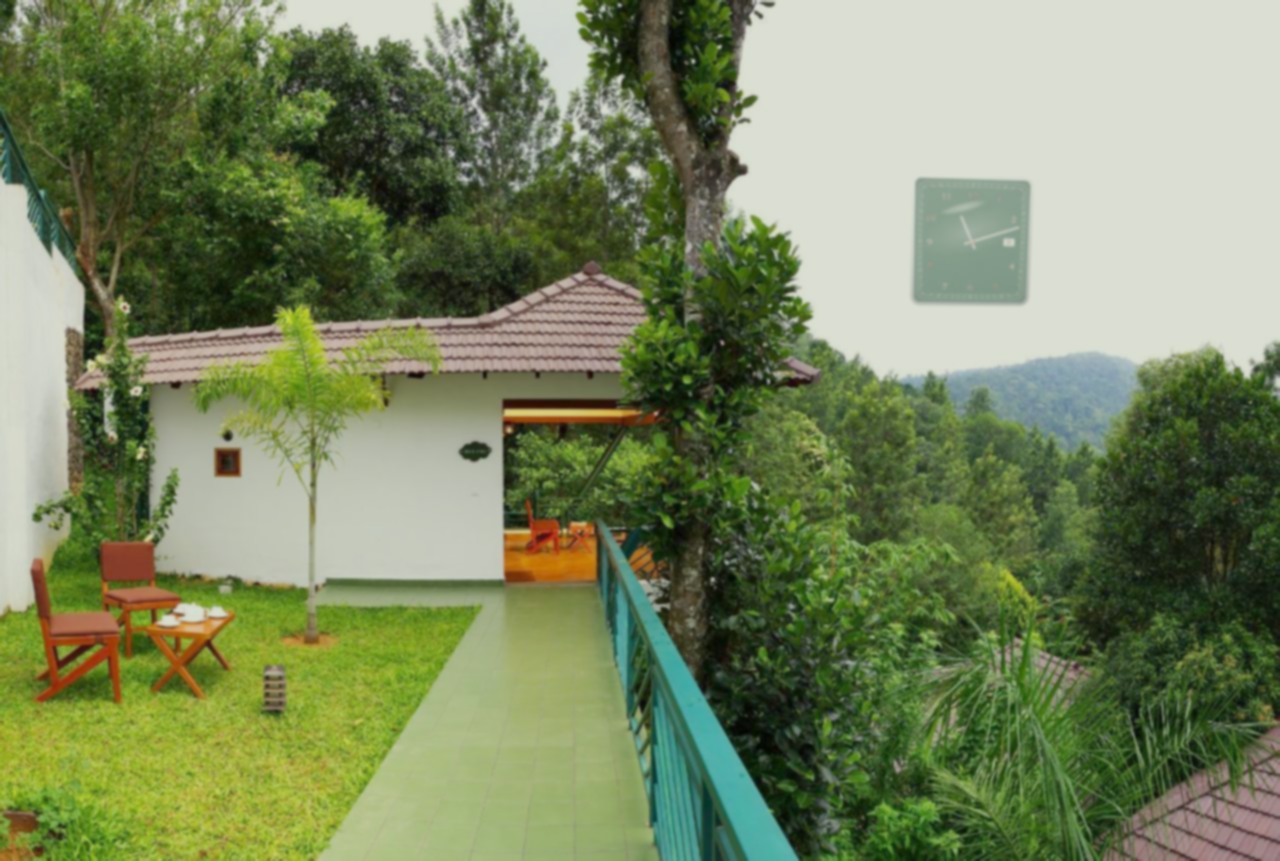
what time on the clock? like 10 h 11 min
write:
11 h 12 min
